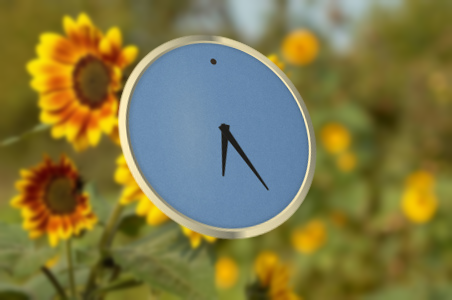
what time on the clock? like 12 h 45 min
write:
6 h 25 min
